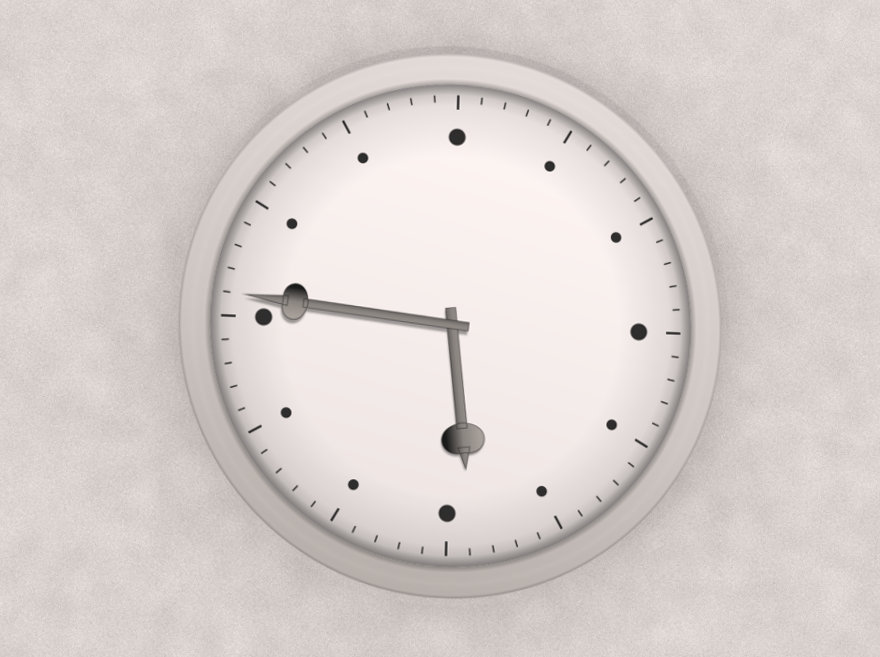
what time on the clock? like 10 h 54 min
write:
5 h 46 min
